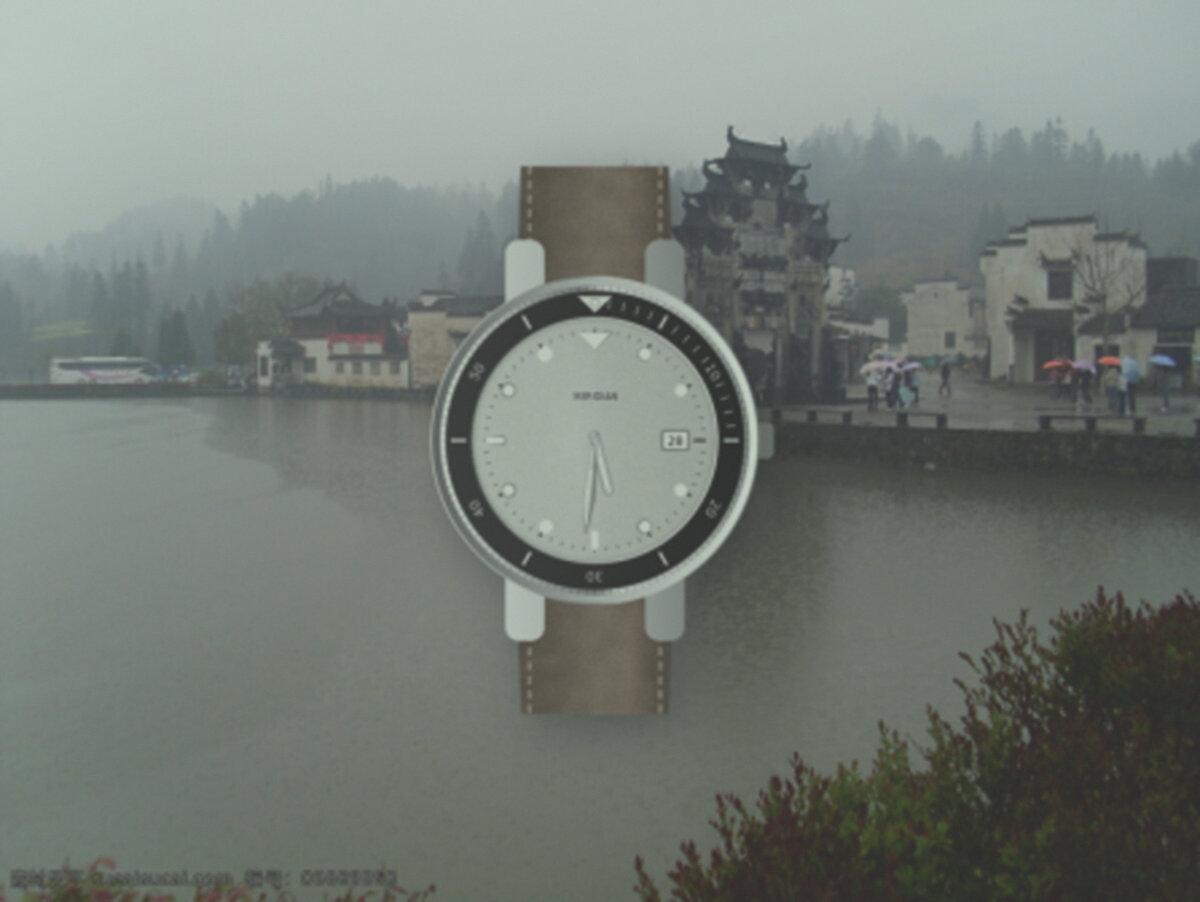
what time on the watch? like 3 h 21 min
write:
5 h 31 min
